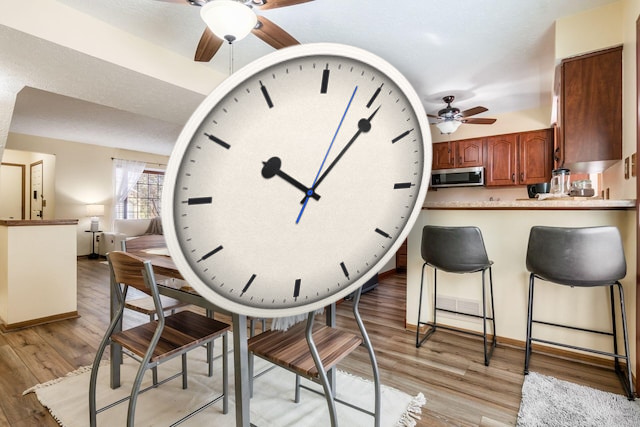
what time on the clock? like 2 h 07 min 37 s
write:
10 h 06 min 03 s
